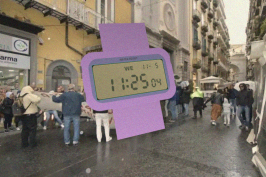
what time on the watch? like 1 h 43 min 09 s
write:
11 h 25 min 04 s
